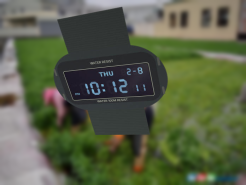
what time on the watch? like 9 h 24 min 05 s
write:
10 h 12 min 11 s
